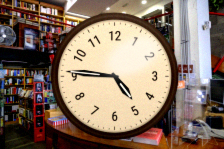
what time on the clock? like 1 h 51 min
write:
4 h 46 min
